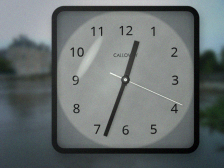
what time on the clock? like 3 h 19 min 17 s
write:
12 h 33 min 19 s
